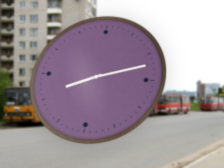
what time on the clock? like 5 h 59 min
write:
8 h 12 min
